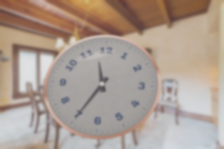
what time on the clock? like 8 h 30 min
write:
11 h 35 min
